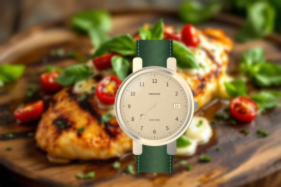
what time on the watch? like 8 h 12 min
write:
7 h 37 min
